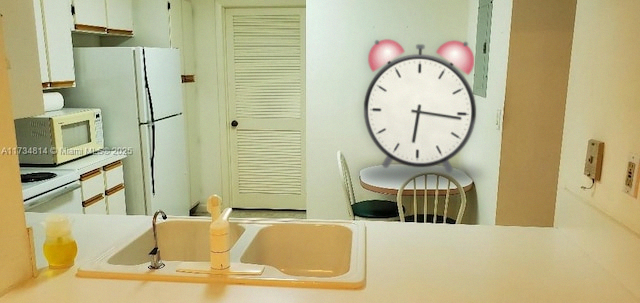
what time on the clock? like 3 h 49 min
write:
6 h 16 min
